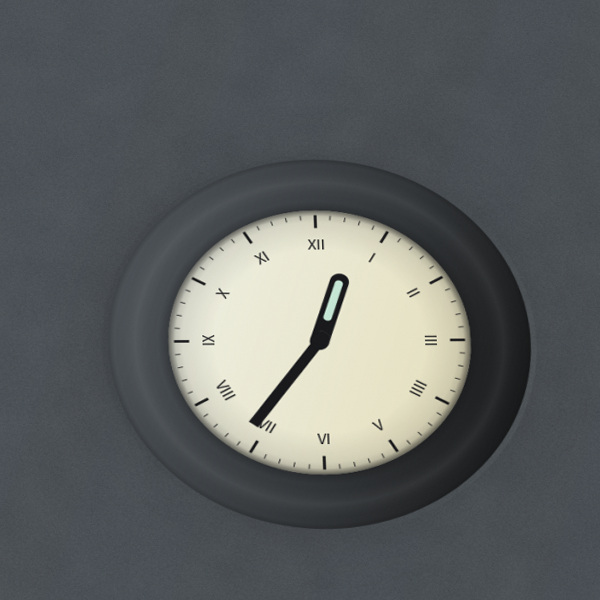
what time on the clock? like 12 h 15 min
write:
12 h 36 min
